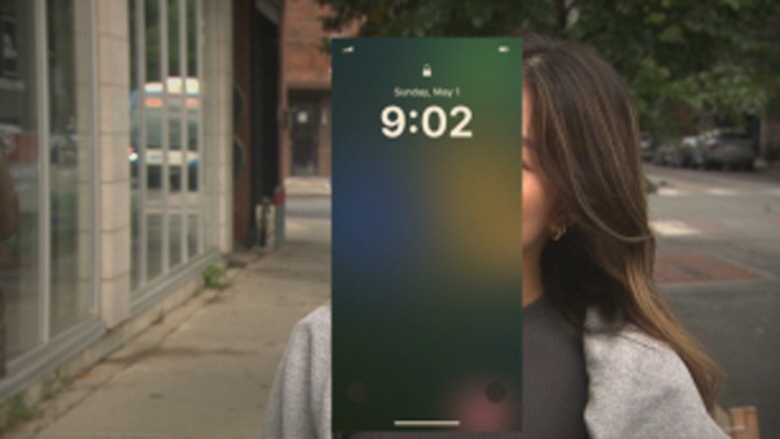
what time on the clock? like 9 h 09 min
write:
9 h 02 min
